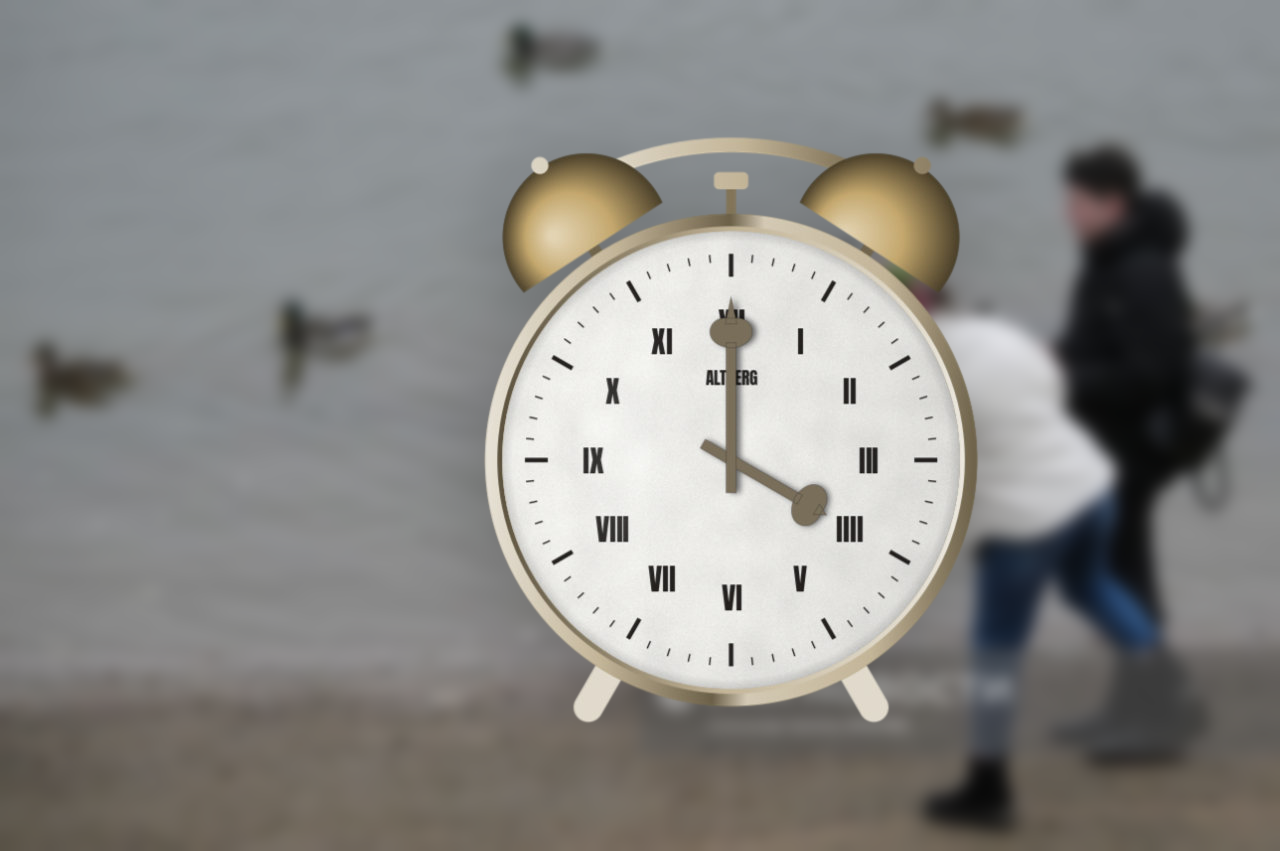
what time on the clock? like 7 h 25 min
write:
4 h 00 min
